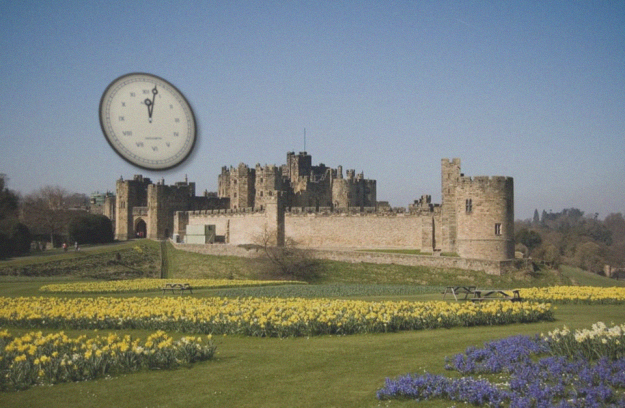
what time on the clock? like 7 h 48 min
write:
12 h 03 min
